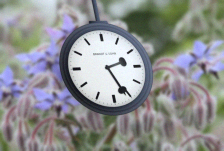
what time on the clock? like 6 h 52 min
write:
2 h 26 min
